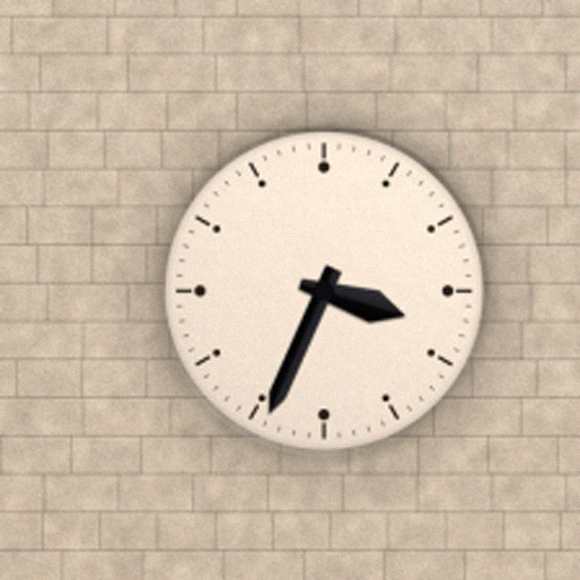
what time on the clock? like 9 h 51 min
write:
3 h 34 min
